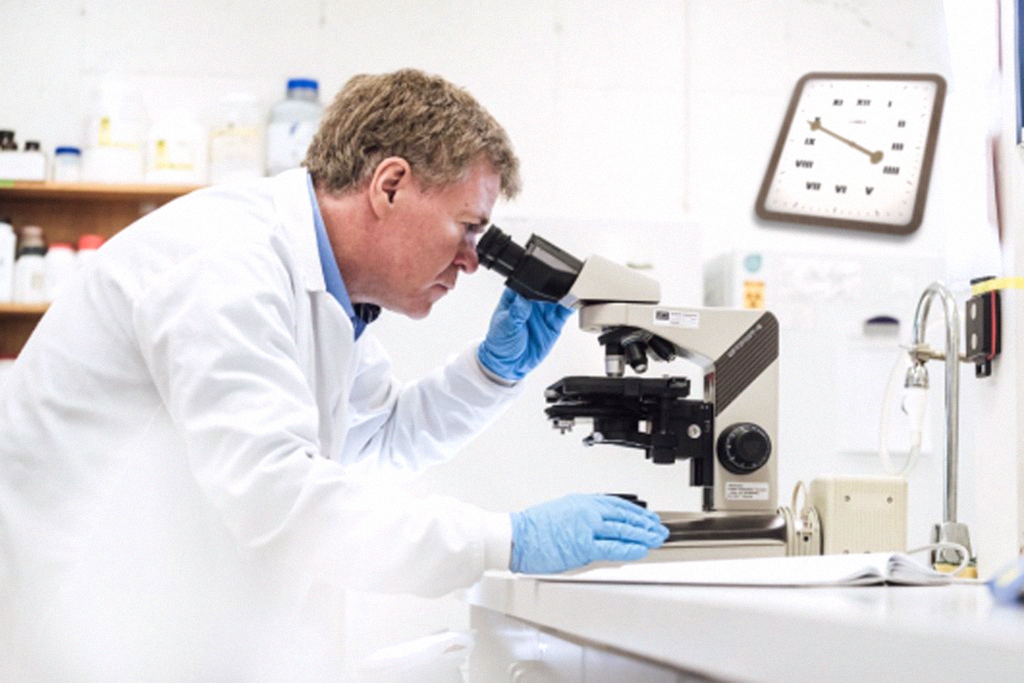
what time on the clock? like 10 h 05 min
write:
3 h 49 min
